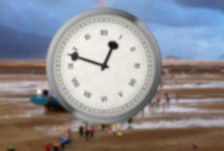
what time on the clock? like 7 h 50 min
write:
12 h 48 min
